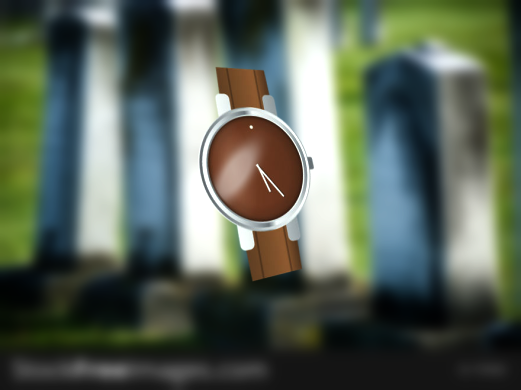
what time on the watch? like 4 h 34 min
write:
5 h 24 min
